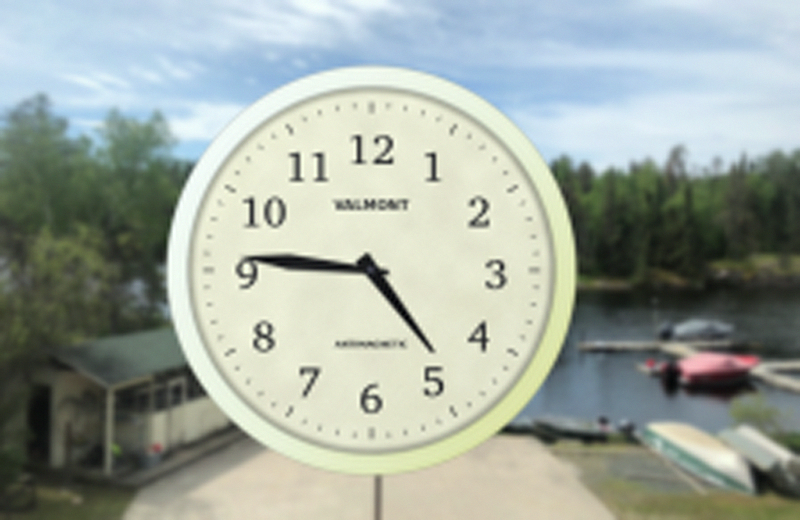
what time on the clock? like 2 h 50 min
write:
4 h 46 min
